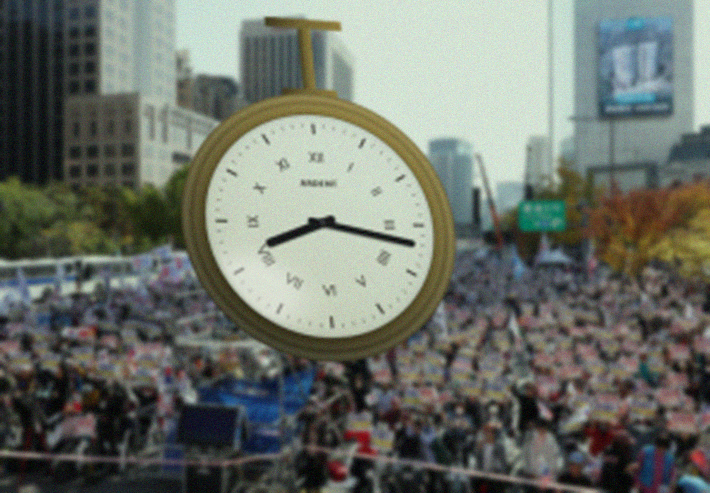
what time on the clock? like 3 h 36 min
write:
8 h 17 min
